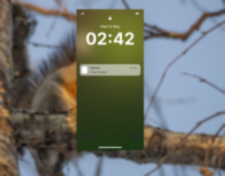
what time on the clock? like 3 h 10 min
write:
2 h 42 min
